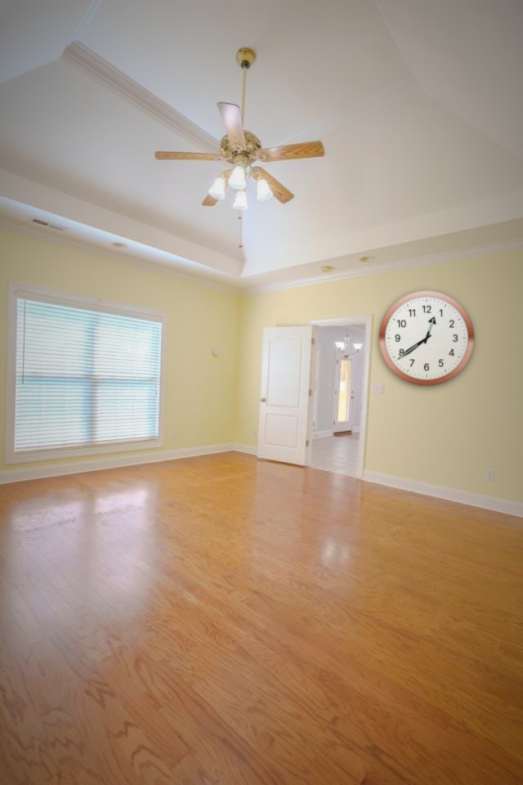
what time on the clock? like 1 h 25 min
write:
12 h 39 min
